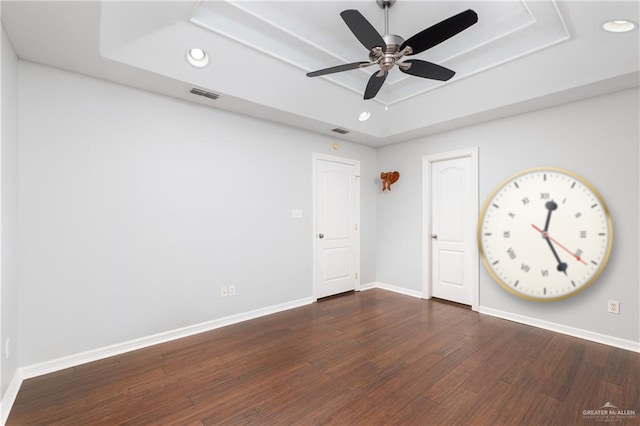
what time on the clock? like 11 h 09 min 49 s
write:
12 h 25 min 21 s
